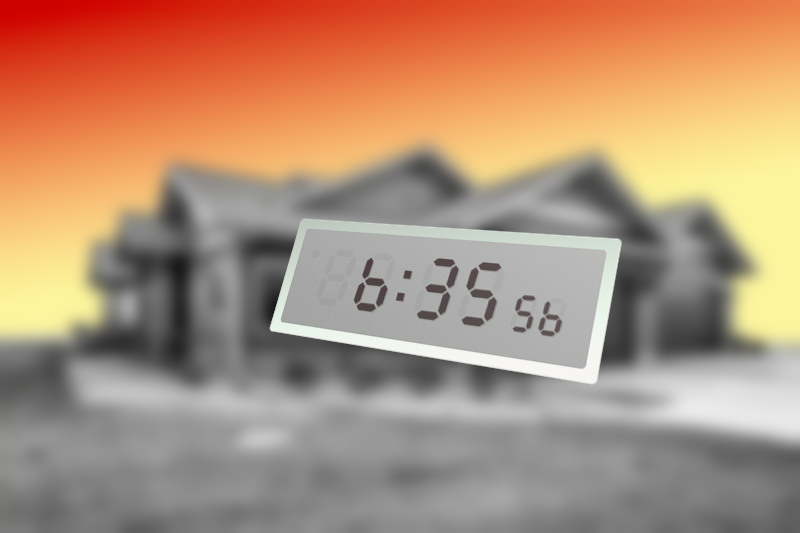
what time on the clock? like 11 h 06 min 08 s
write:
6 h 35 min 56 s
